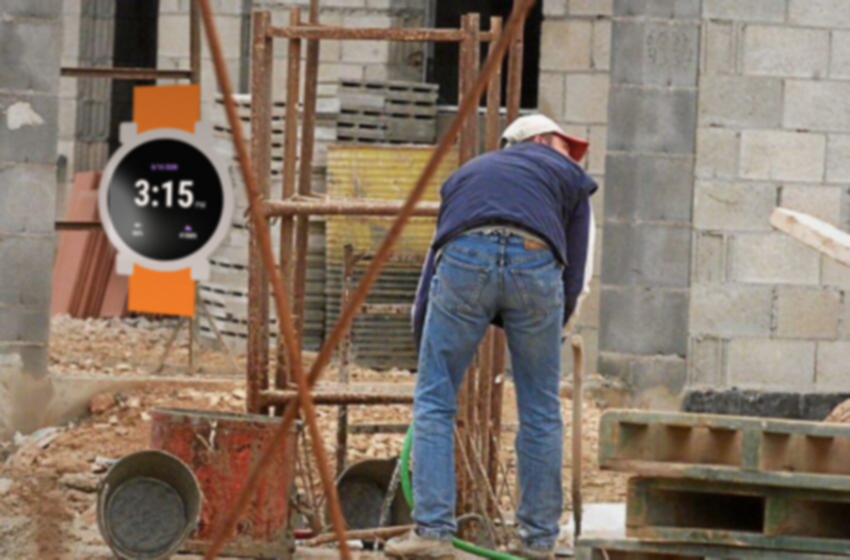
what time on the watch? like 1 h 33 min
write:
3 h 15 min
